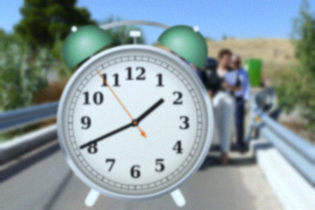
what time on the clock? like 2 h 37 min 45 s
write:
1 h 40 min 54 s
